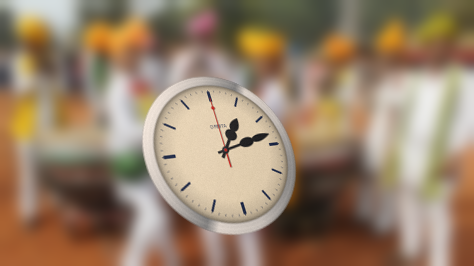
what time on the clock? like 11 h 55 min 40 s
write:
1 h 13 min 00 s
